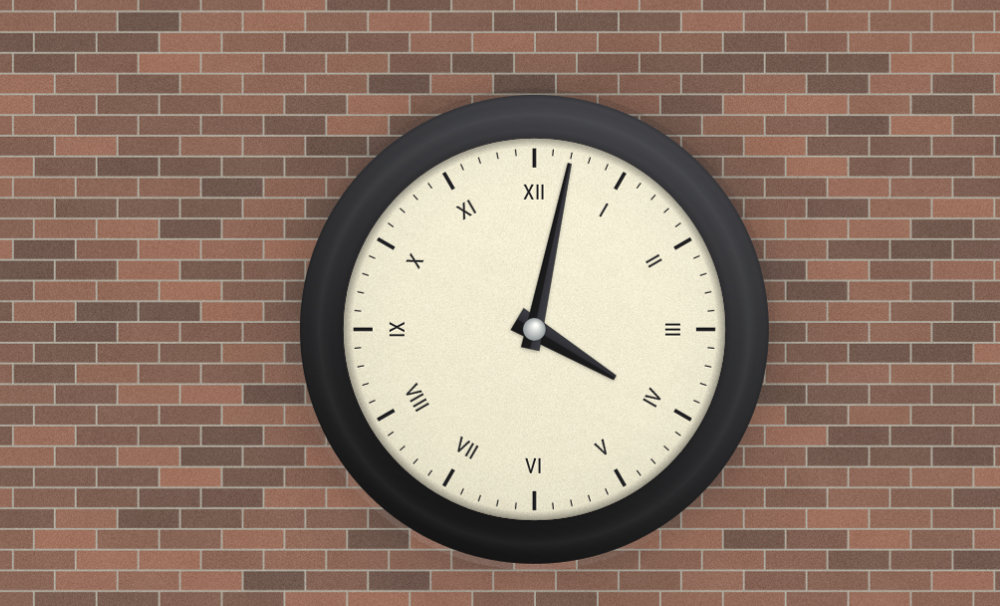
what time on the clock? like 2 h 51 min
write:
4 h 02 min
